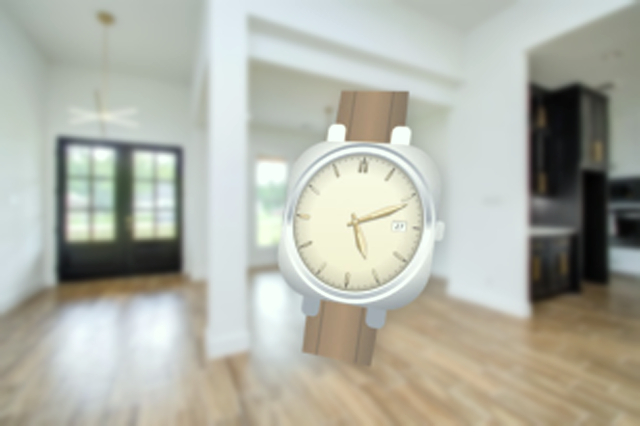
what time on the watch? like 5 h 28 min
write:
5 h 11 min
